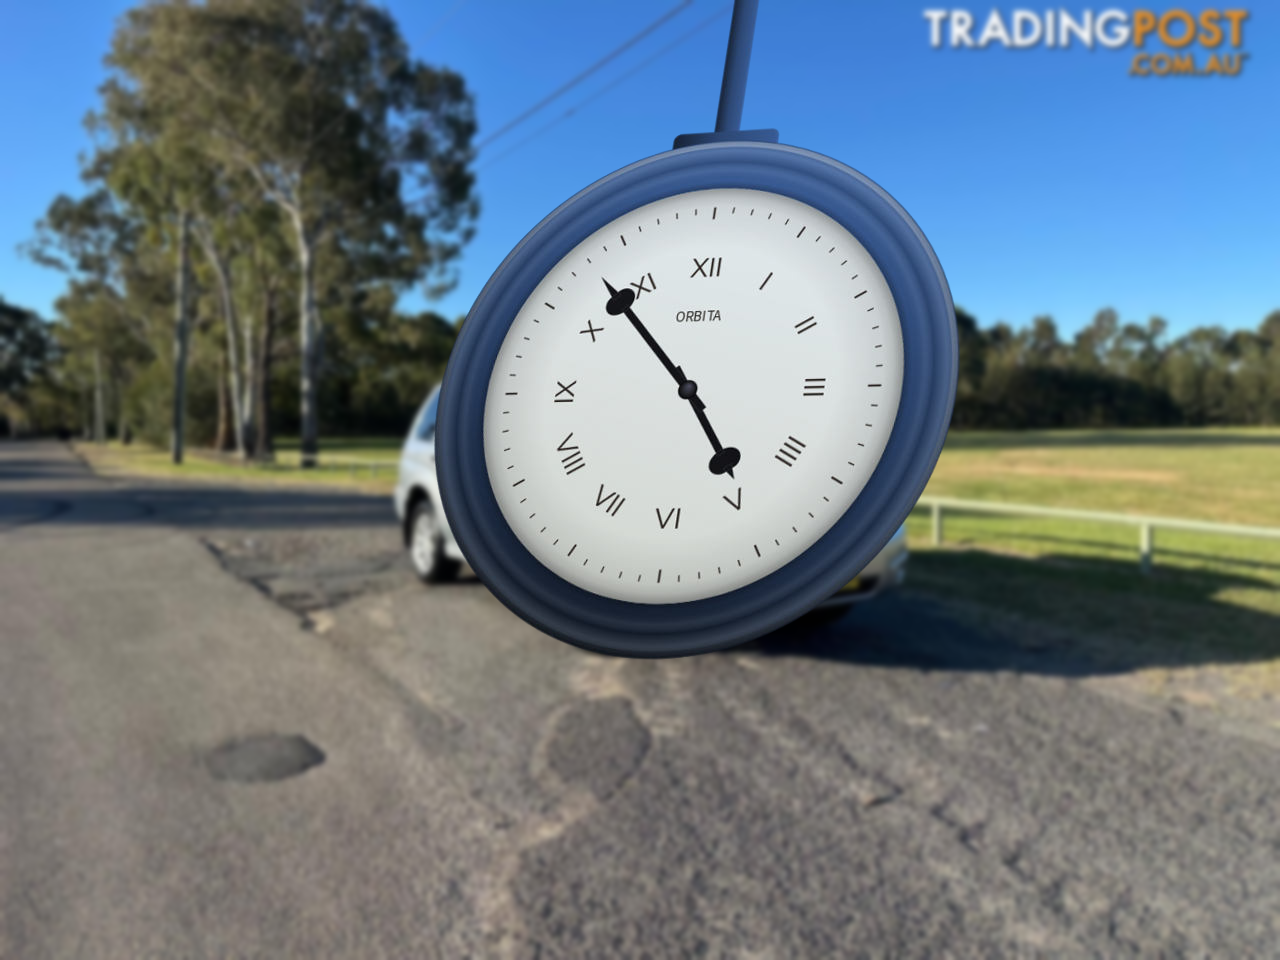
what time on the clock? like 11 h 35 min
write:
4 h 53 min
